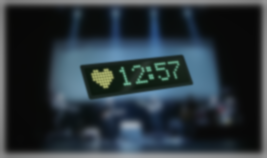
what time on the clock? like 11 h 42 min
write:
12 h 57 min
